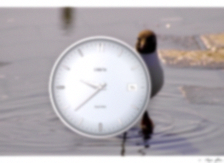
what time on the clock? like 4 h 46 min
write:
9 h 38 min
